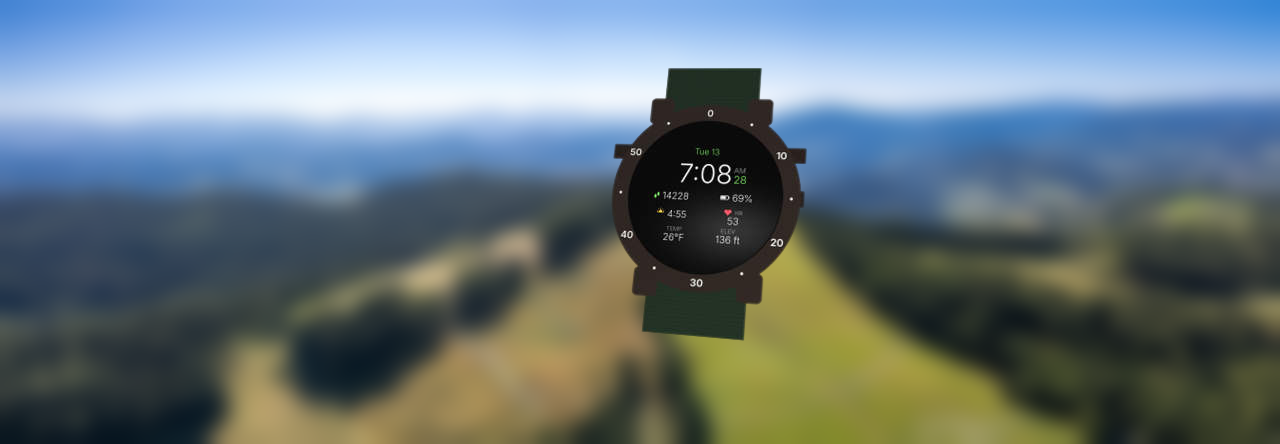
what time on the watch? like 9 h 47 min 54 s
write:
7 h 08 min 28 s
